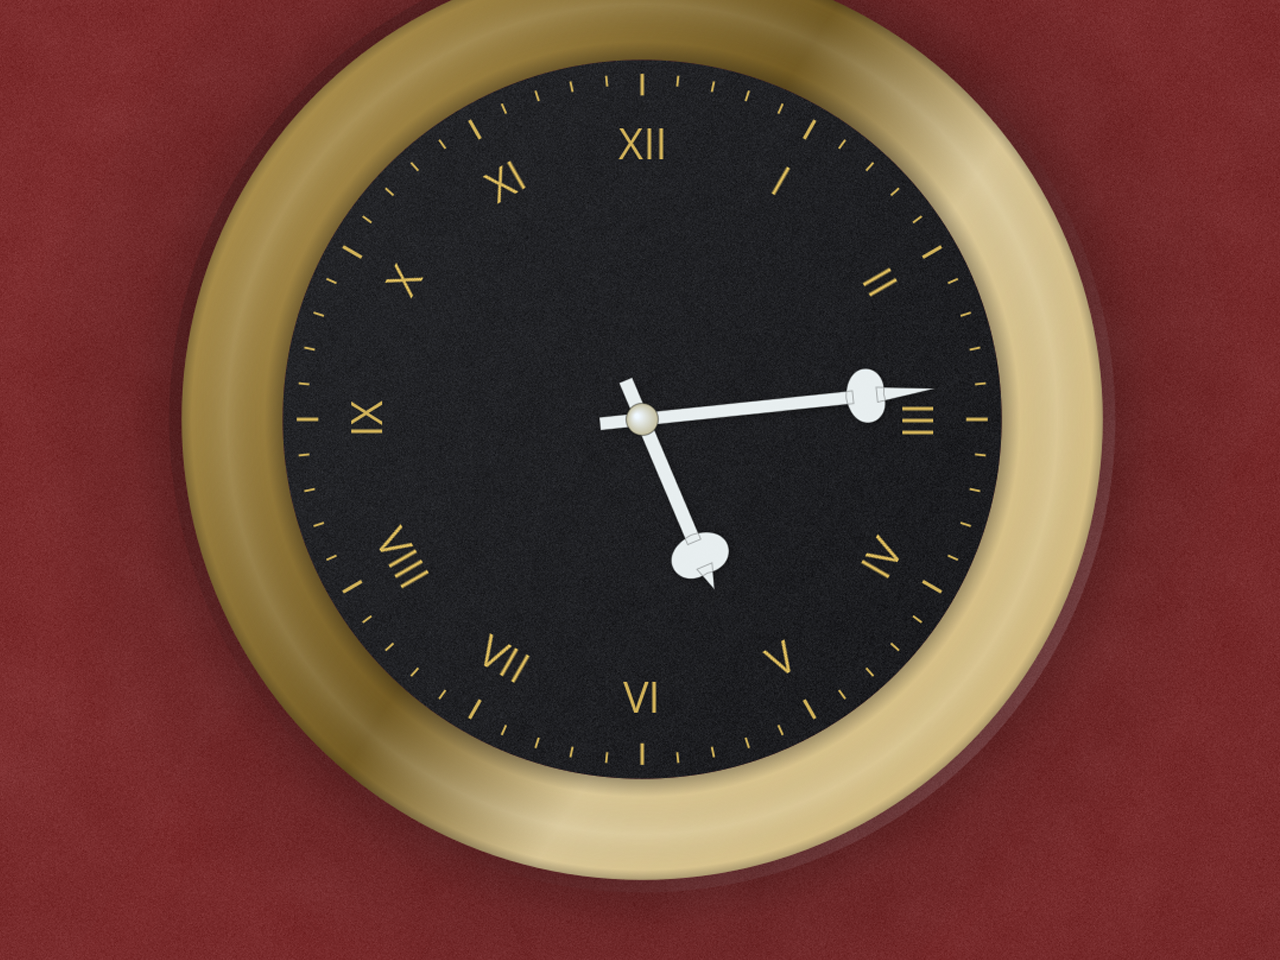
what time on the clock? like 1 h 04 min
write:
5 h 14 min
